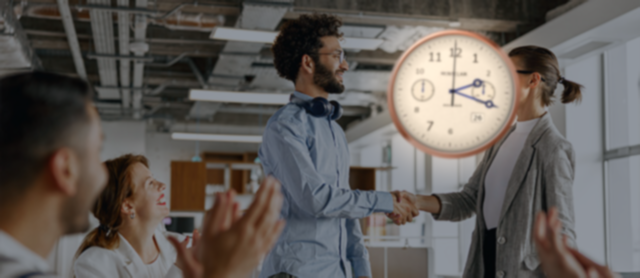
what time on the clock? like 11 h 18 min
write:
2 h 18 min
